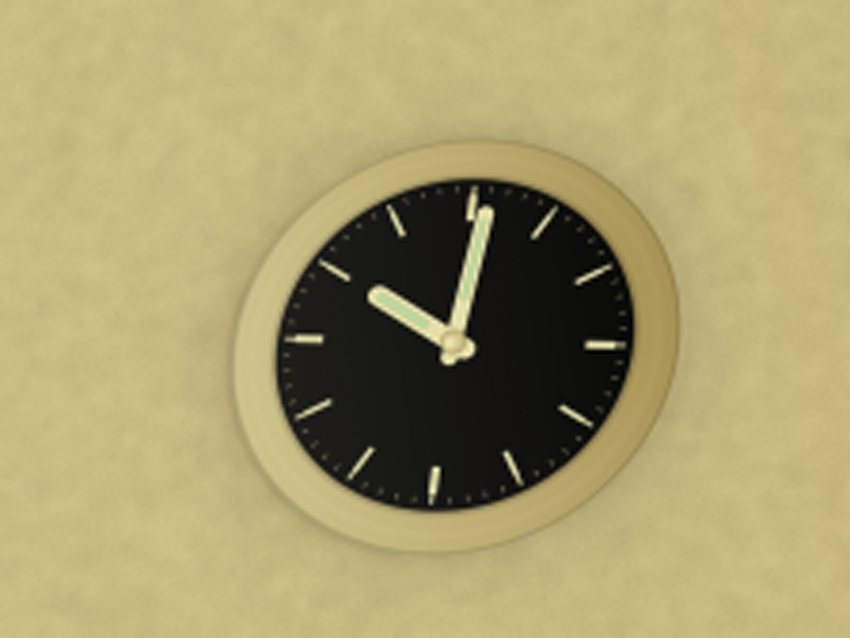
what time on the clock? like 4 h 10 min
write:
10 h 01 min
